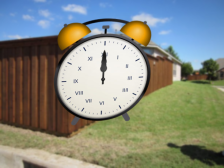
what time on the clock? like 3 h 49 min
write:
12 h 00 min
